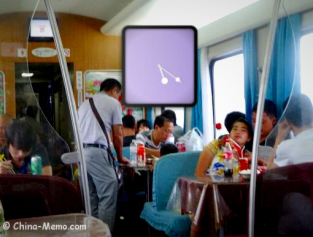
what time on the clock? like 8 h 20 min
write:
5 h 21 min
